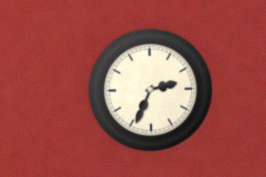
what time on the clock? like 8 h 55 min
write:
2 h 34 min
